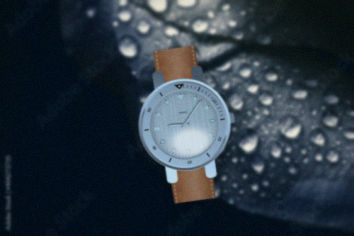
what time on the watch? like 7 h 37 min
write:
9 h 07 min
